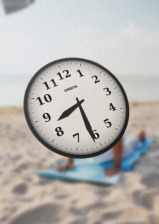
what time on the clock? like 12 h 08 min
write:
8 h 31 min
